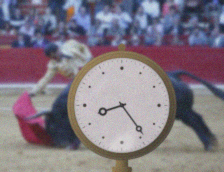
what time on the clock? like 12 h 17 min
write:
8 h 24 min
